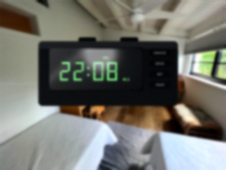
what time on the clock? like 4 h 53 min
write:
22 h 08 min
